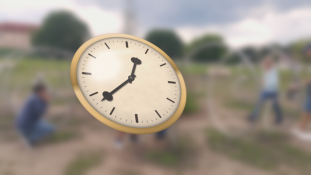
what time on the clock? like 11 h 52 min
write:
12 h 38 min
